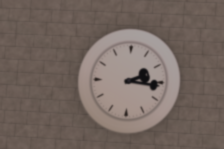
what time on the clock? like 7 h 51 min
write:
2 h 16 min
